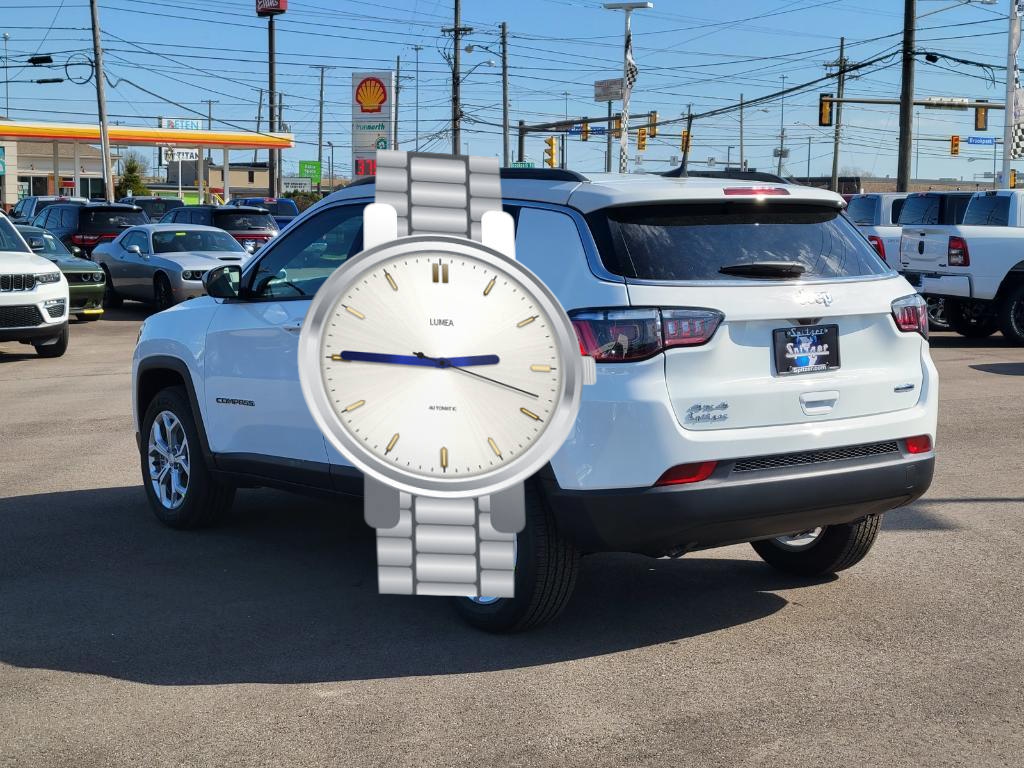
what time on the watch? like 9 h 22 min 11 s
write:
2 h 45 min 18 s
